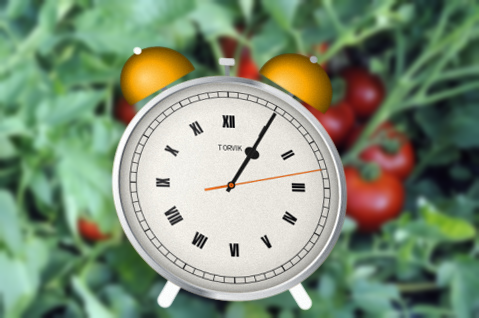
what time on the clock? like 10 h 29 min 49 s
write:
1 h 05 min 13 s
